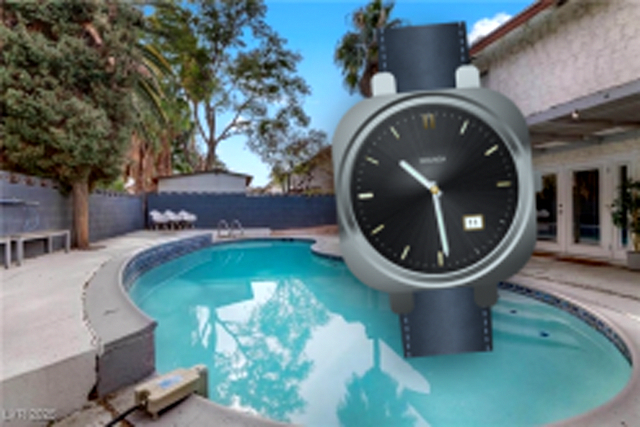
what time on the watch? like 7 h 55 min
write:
10 h 29 min
